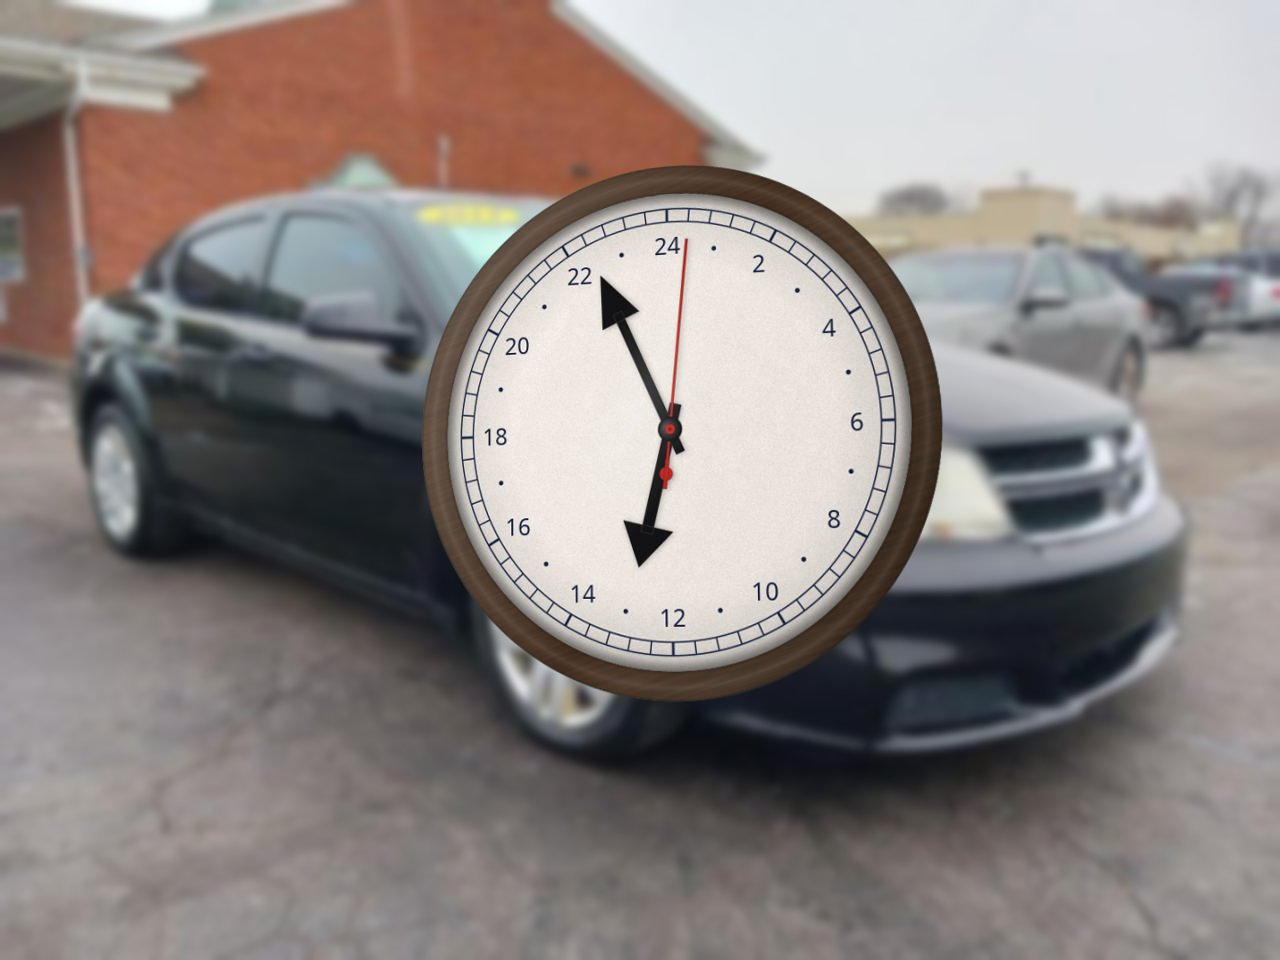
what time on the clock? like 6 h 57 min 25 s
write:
12 h 56 min 01 s
